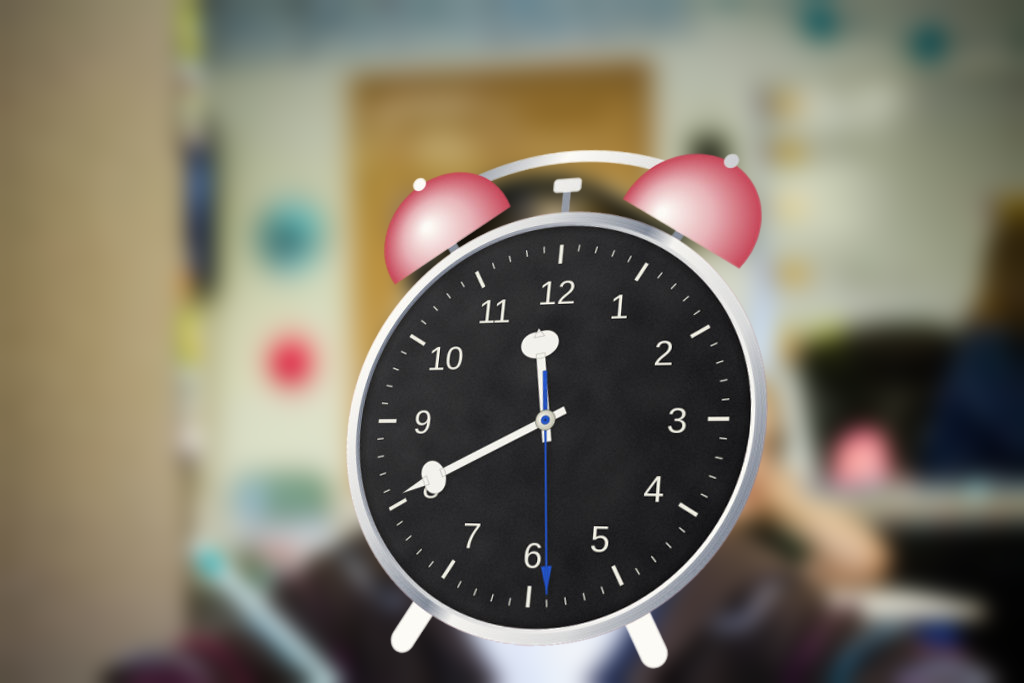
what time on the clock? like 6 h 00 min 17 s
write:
11 h 40 min 29 s
